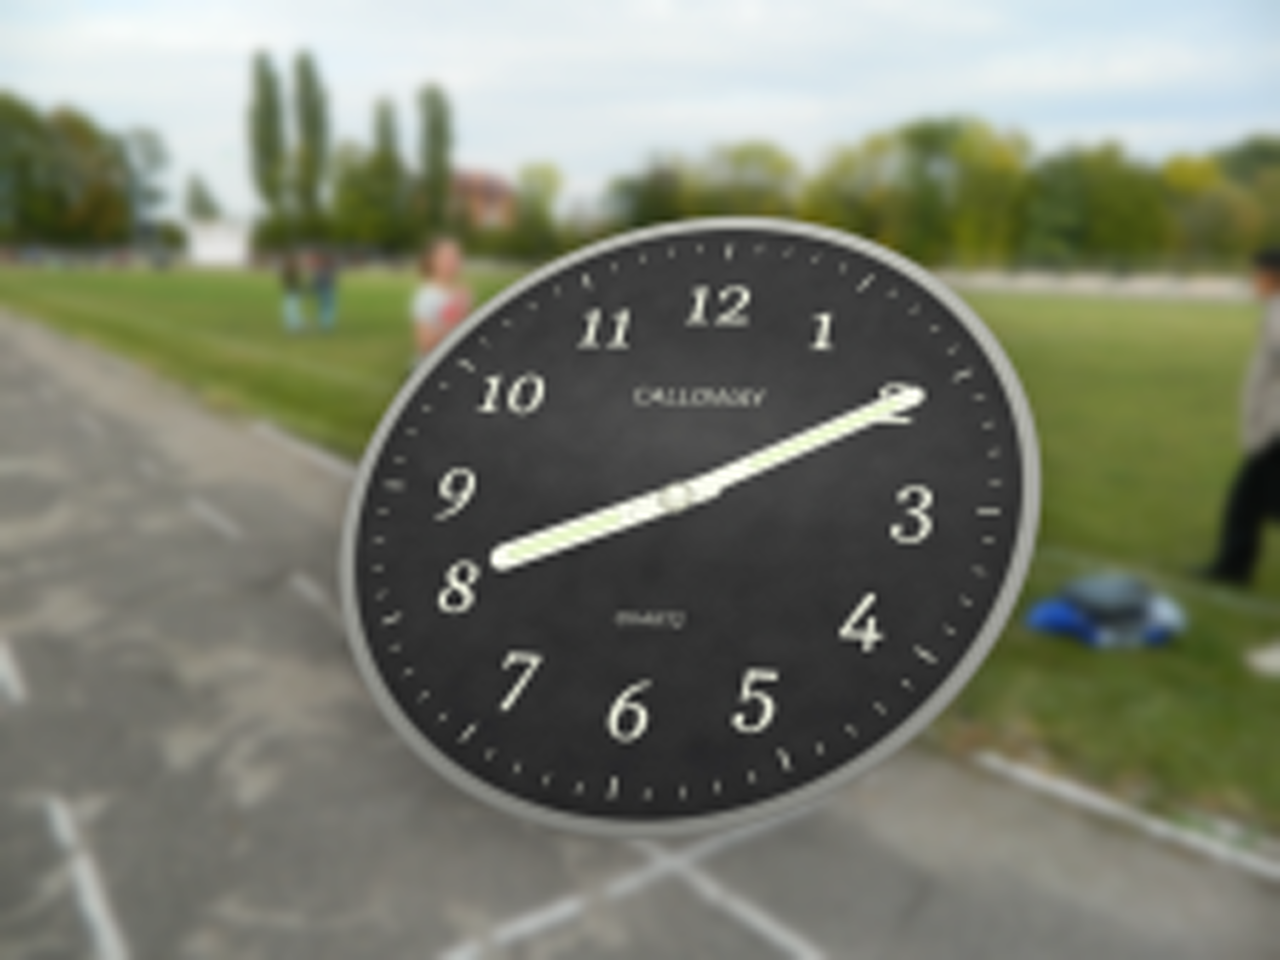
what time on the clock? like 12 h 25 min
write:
8 h 10 min
